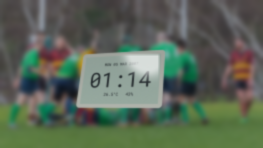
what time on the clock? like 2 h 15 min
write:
1 h 14 min
